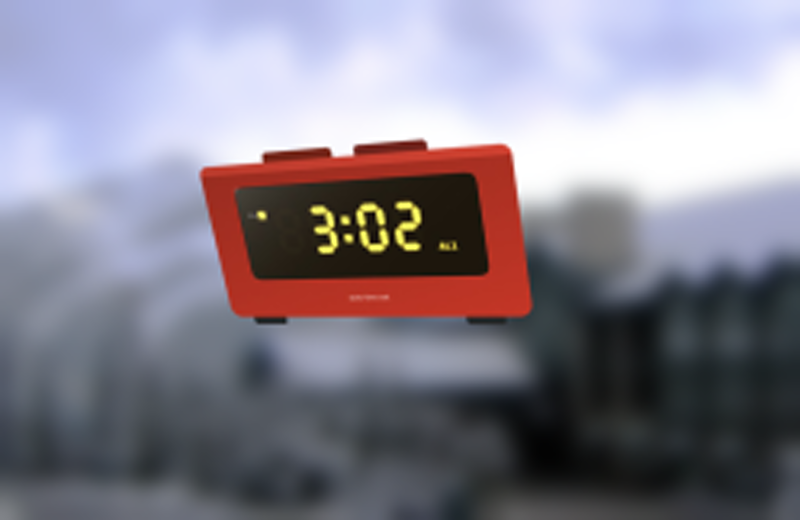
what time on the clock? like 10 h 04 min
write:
3 h 02 min
